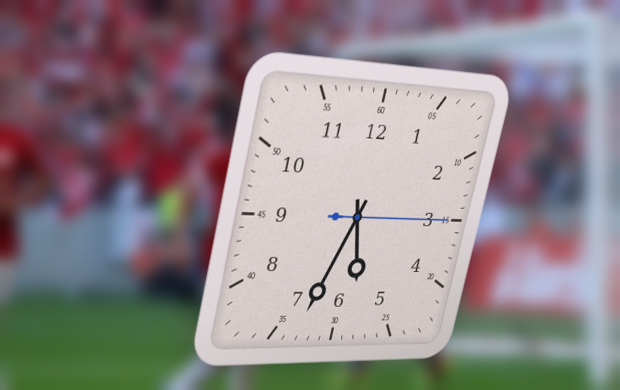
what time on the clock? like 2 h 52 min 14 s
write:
5 h 33 min 15 s
